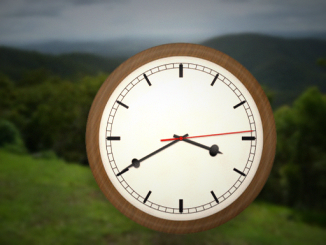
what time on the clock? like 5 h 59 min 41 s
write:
3 h 40 min 14 s
